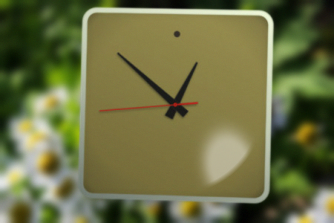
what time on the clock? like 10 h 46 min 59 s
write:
12 h 51 min 44 s
